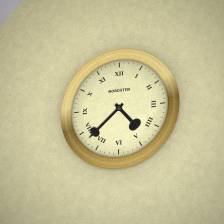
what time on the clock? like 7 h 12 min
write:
4 h 38 min
